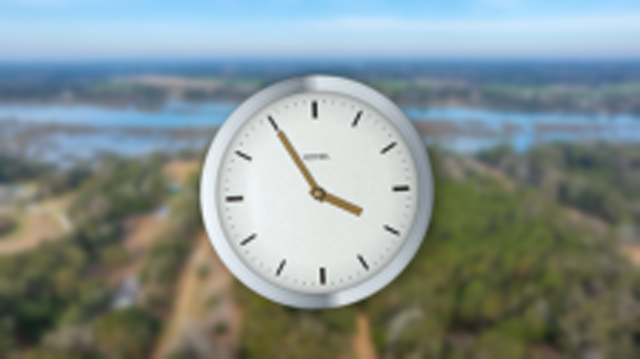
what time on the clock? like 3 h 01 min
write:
3 h 55 min
